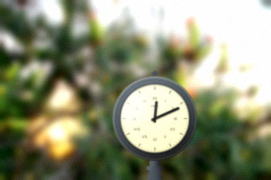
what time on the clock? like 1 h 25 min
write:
12 h 11 min
